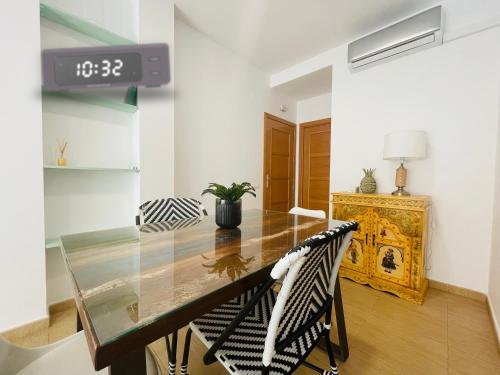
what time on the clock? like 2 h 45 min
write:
10 h 32 min
